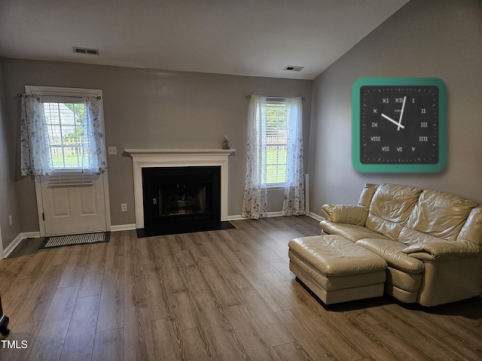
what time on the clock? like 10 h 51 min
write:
10 h 02 min
